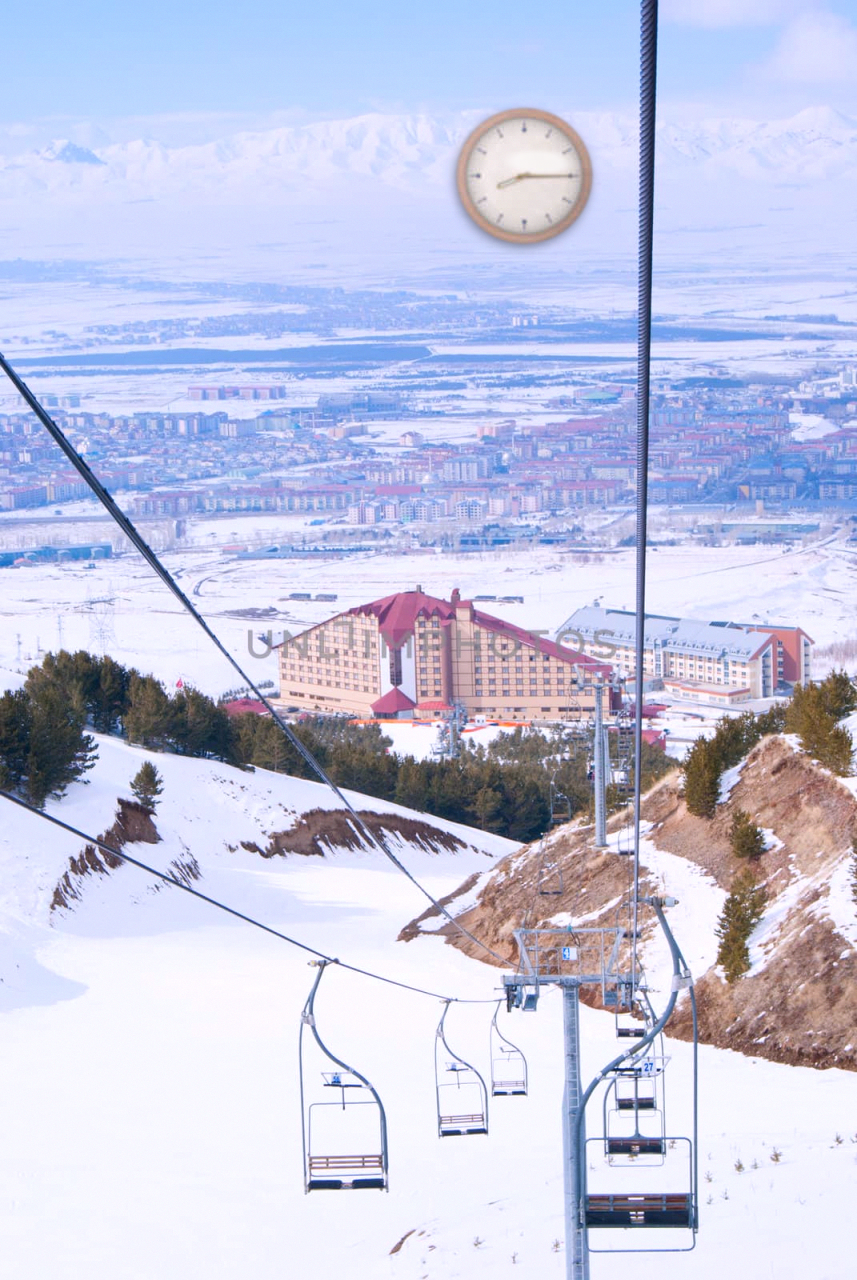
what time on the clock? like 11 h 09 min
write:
8 h 15 min
